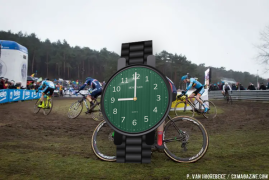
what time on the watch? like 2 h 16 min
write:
9 h 00 min
